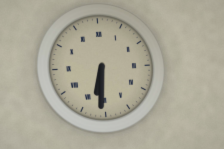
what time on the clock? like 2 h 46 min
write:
6 h 31 min
